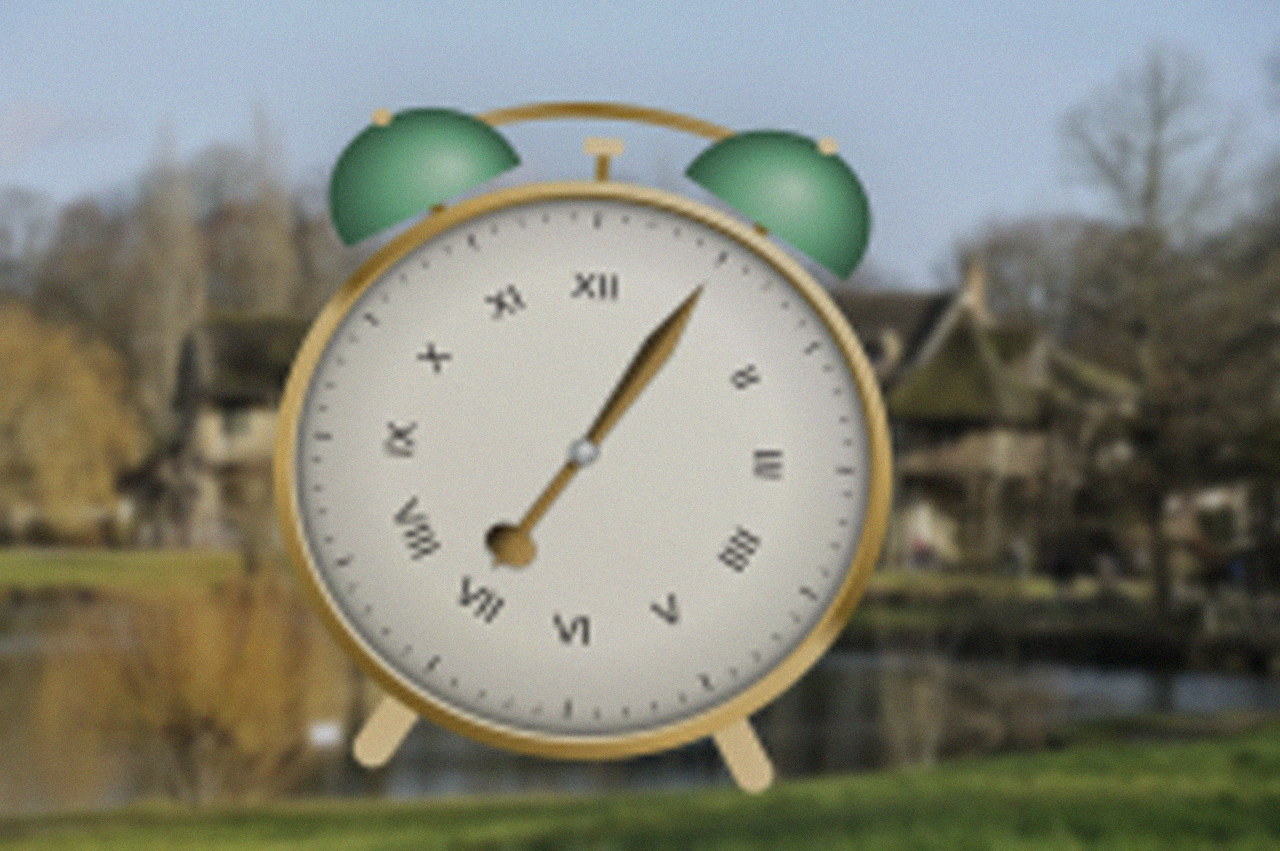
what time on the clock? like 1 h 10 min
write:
7 h 05 min
